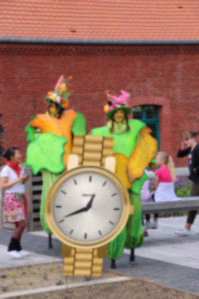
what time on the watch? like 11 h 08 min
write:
12 h 41 min
